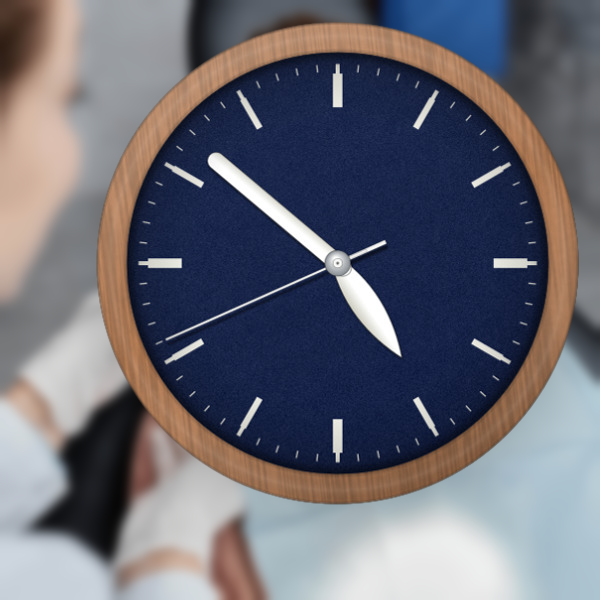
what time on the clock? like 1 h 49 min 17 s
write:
4 h 51 min 41 s
